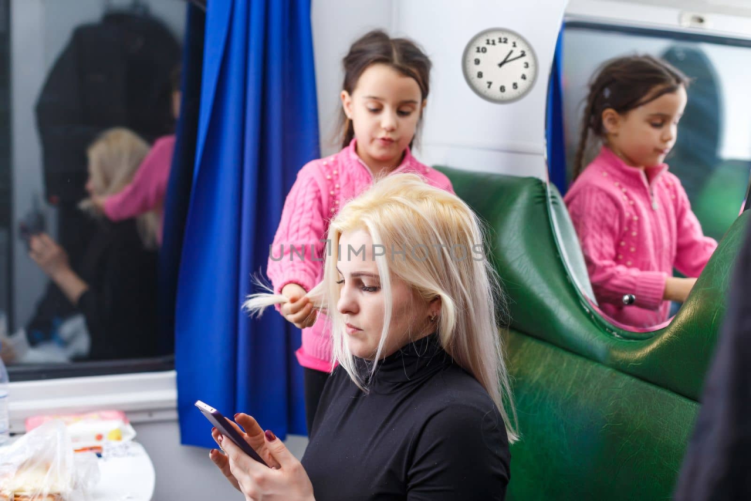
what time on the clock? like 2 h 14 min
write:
1 h 11 min
